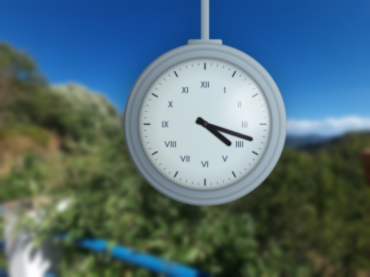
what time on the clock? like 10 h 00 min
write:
4 h 18 min
